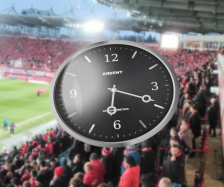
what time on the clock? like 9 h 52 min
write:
6 h 19 min
